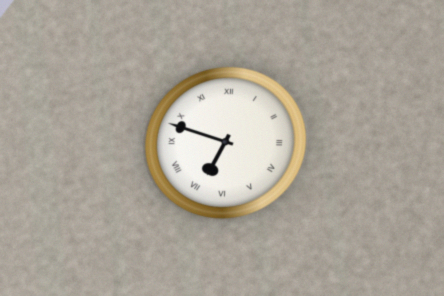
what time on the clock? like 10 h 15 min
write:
6 h 48 min
